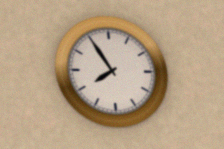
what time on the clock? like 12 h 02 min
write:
7 h 55 min
